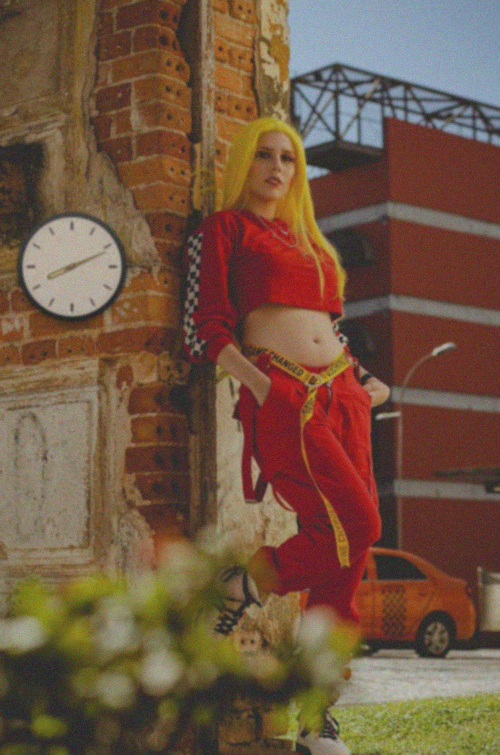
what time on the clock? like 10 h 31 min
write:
8 h 11 min
